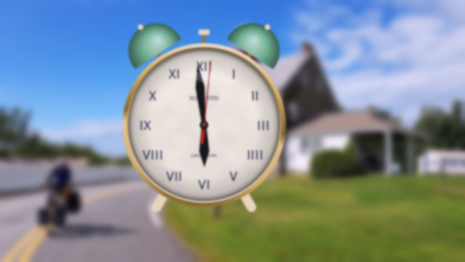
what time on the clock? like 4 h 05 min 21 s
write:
5 h 59 min 01 s
